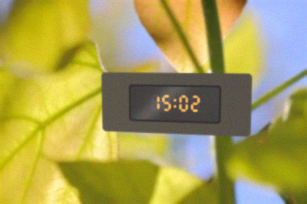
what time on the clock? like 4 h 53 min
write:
15 h 02 min
